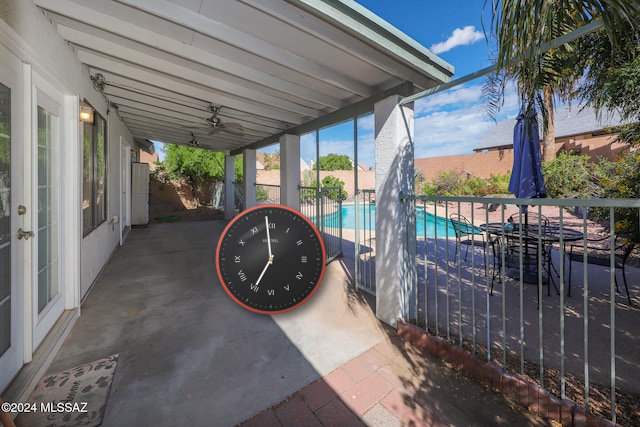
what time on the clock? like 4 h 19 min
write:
6 h 59 min
